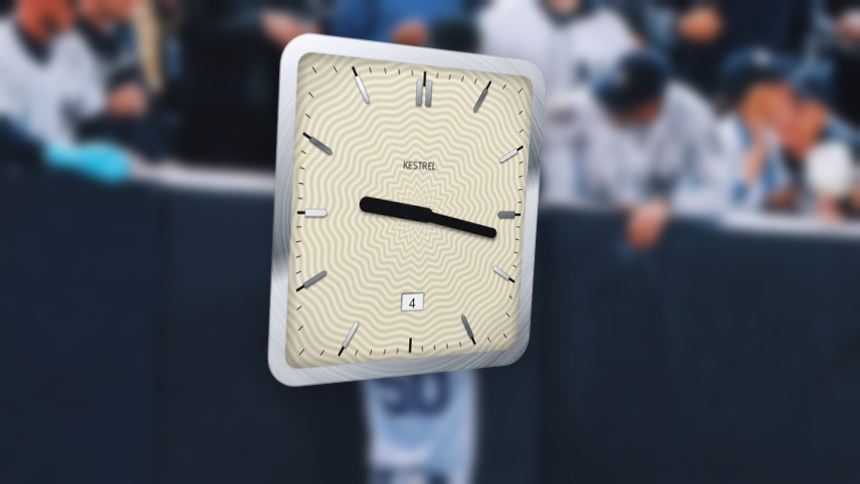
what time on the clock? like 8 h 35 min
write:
9 h 17 min
